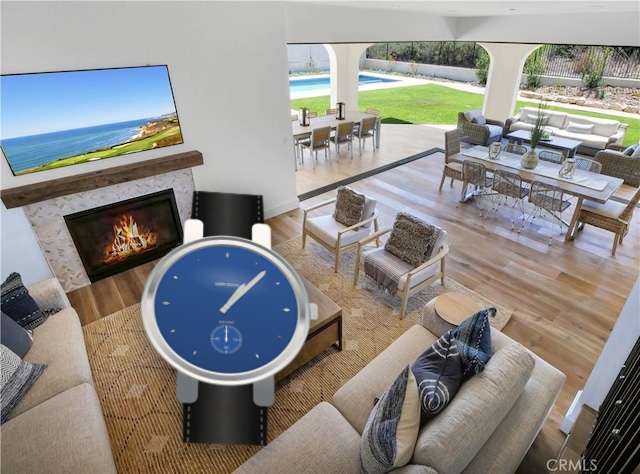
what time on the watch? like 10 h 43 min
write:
1 h 07 min
